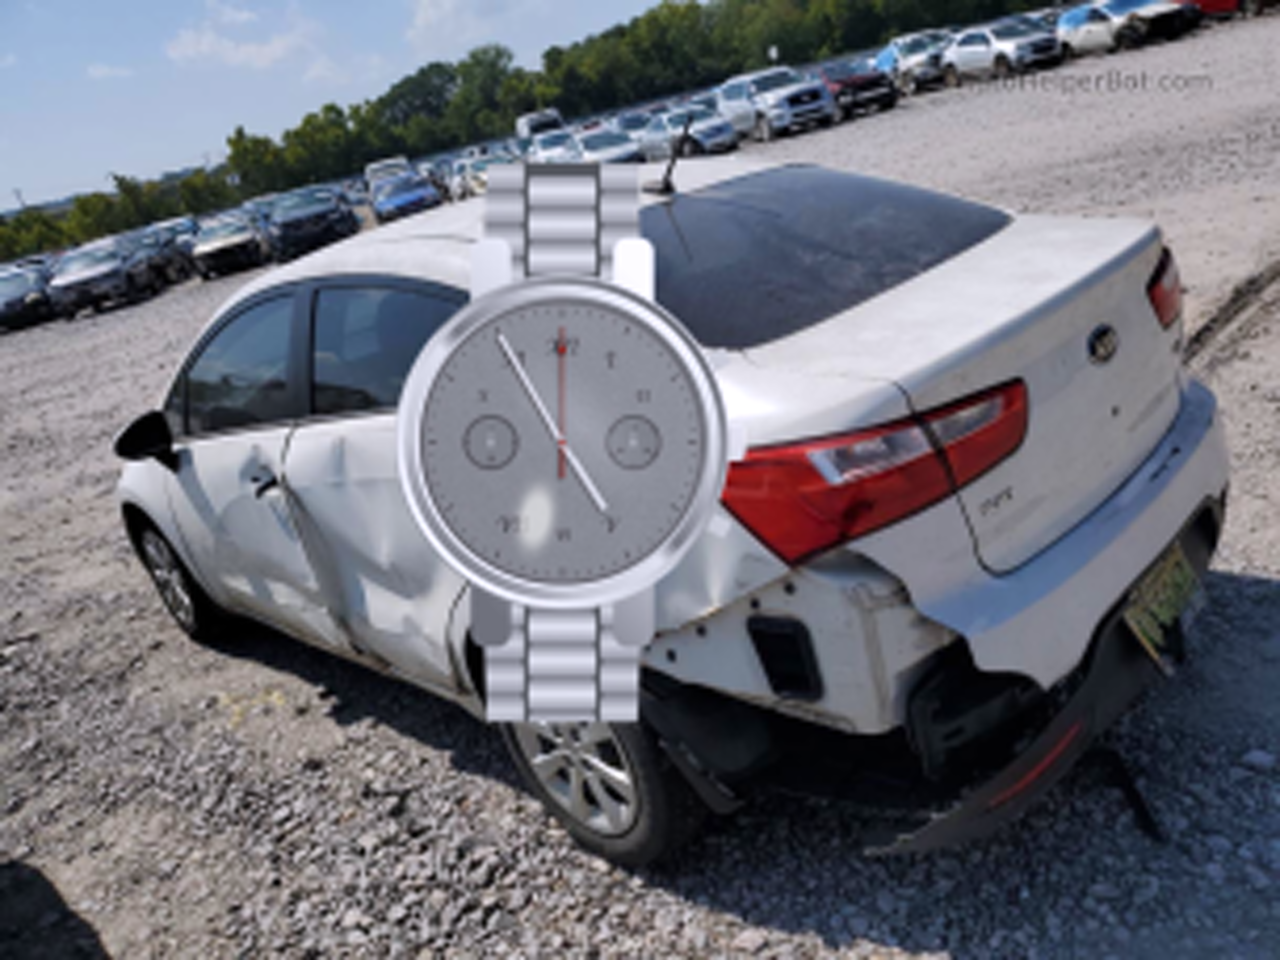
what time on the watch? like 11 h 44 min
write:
4 h 55 min
